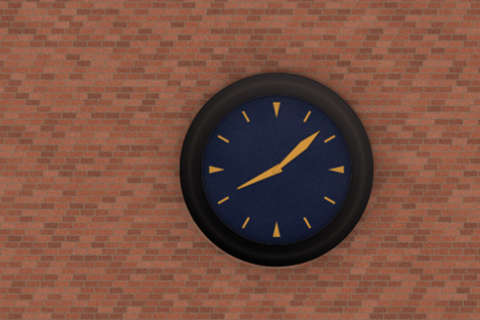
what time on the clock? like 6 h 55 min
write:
8 h 08 min
